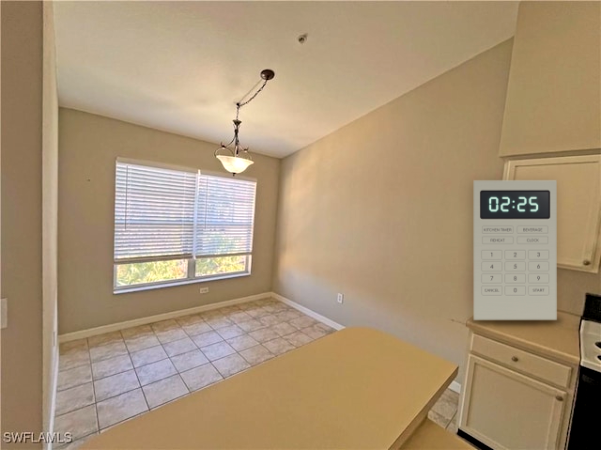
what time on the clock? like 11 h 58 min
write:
2 h 25 min
